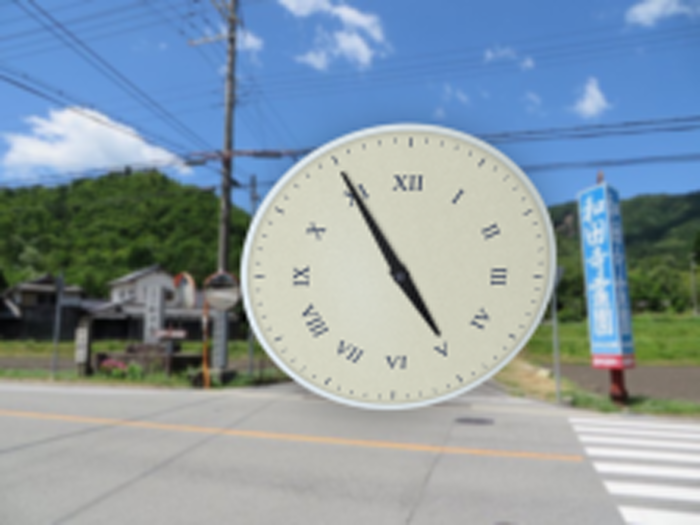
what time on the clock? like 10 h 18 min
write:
4 h 55 min
